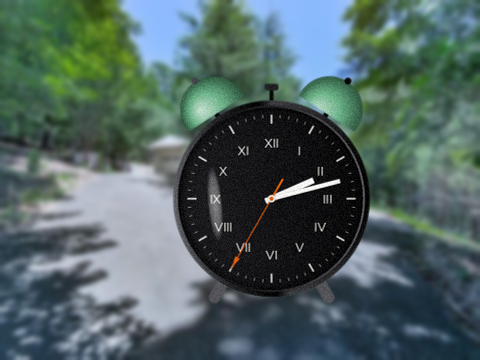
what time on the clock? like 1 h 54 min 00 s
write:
2 h 12 min 35 s
